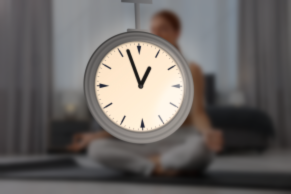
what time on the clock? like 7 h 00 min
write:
12 h 57 min
